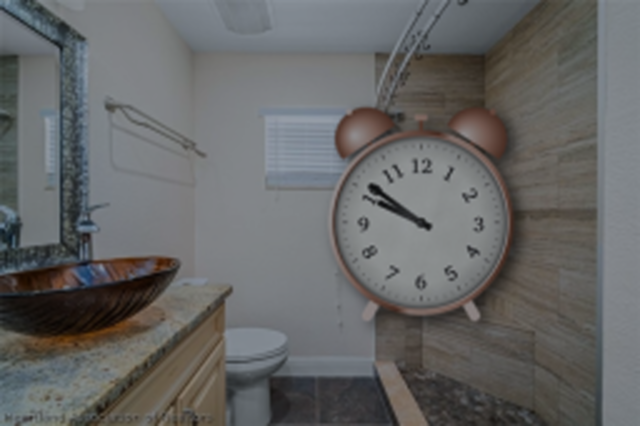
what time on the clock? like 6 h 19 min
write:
9 h 51 min
